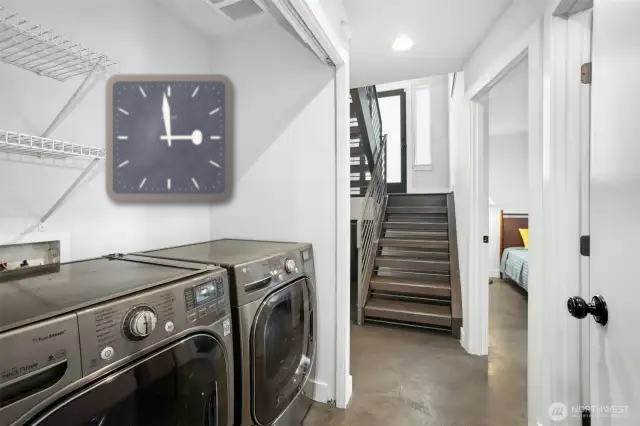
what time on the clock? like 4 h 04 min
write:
2 h 59 min
